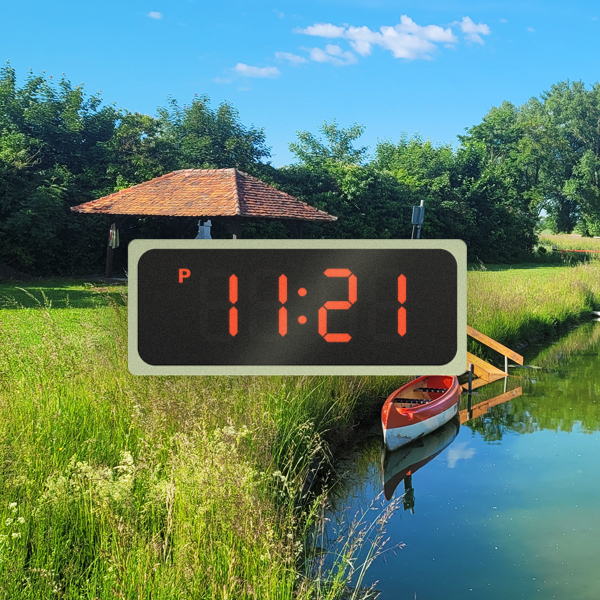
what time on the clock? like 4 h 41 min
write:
11 h 21 min
